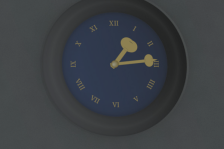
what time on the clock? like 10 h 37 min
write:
1 h 14 min
